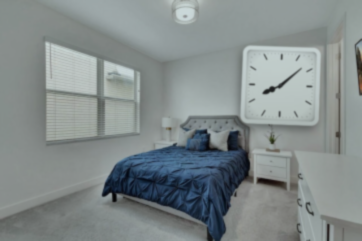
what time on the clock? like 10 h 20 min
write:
8 h 08 min
